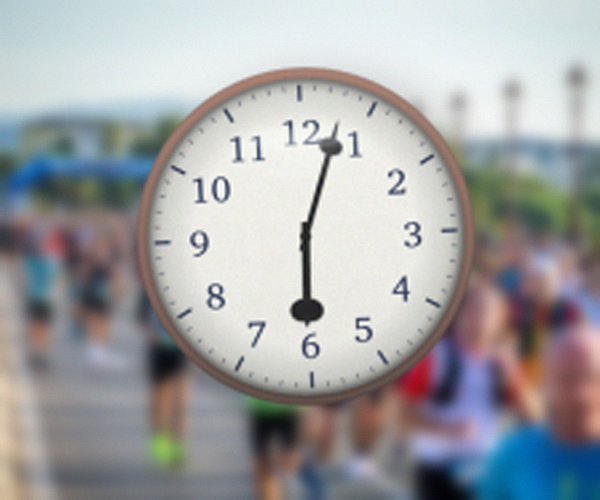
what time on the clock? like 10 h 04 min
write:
6 h 03 min
